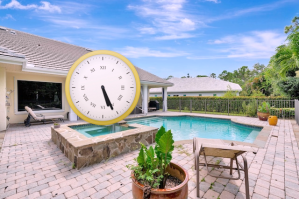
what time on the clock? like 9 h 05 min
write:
5 h 26 min
